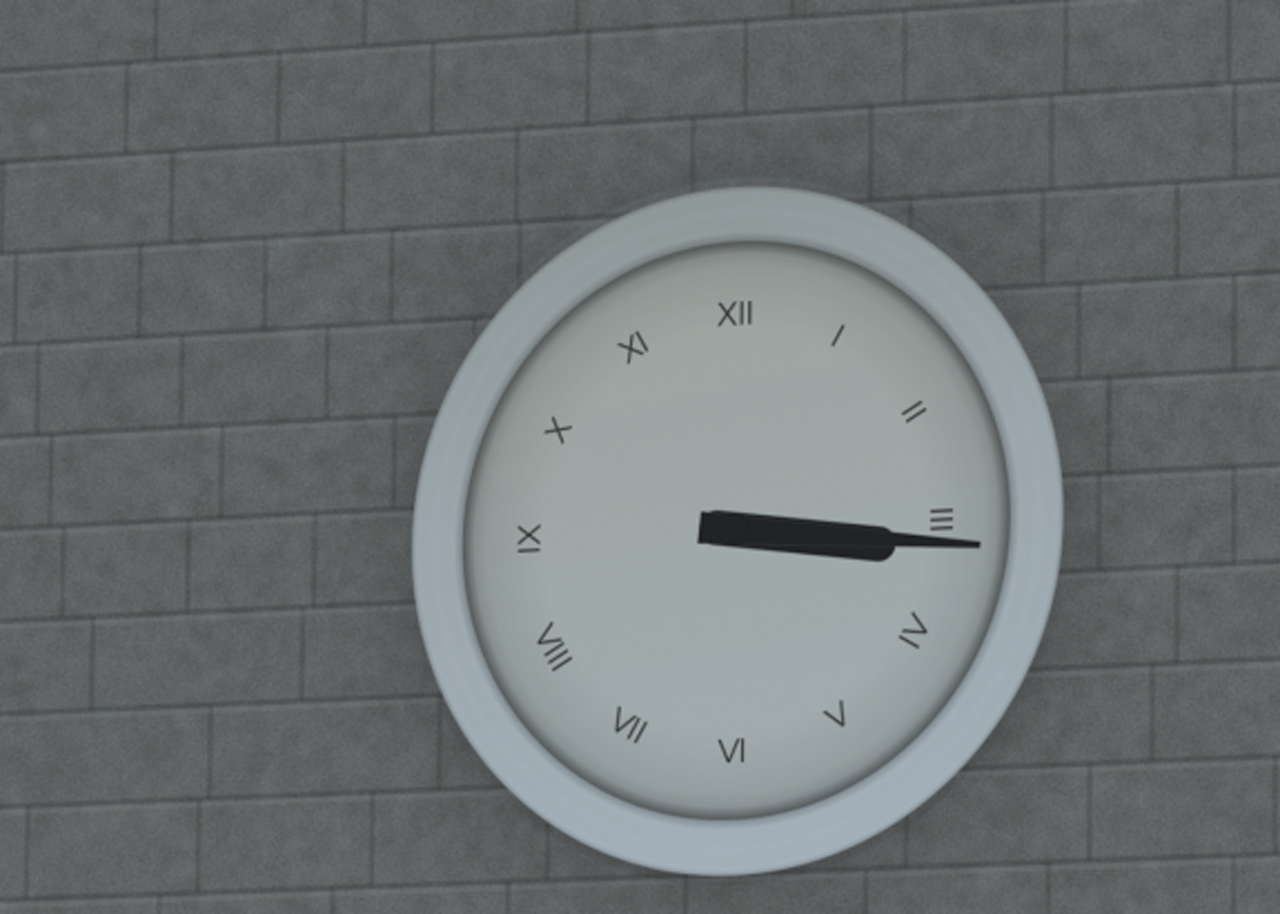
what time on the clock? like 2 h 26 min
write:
3 h 16 min
